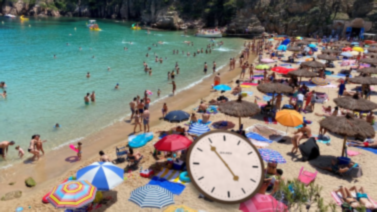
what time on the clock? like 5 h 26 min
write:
4 h 54 min
